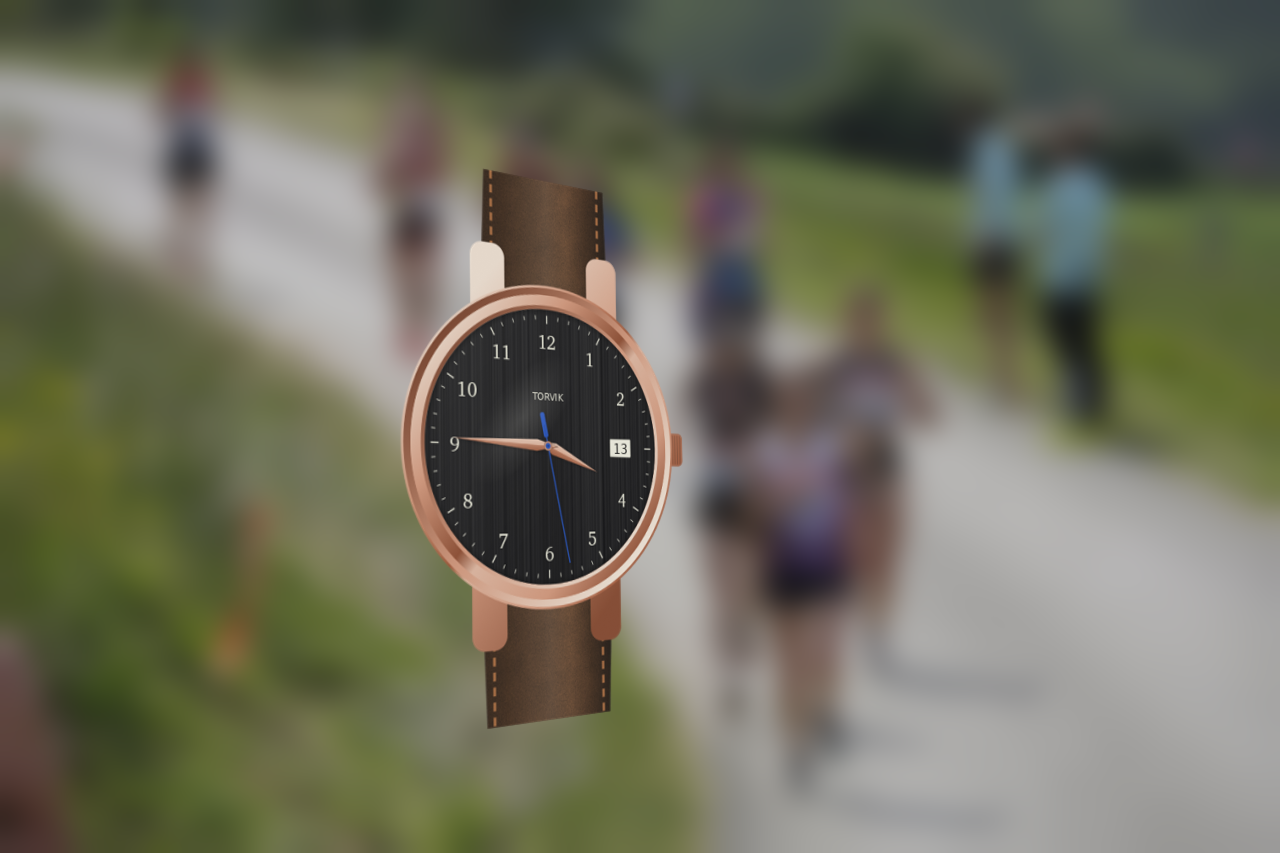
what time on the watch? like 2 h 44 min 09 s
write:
3 h 45 min 28 s
